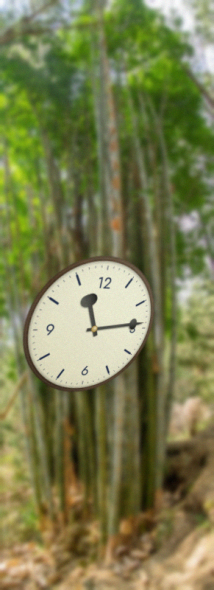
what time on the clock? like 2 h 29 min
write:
11 h 14 min
